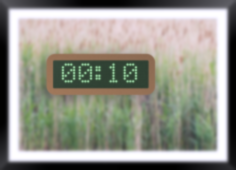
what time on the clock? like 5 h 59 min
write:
0 h 10 min
